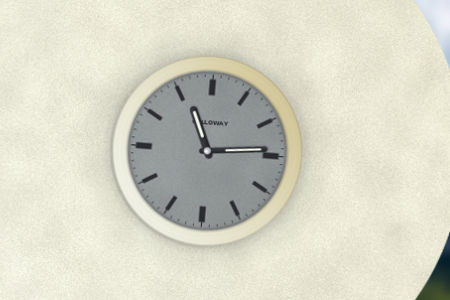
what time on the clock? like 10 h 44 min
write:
11 h 14 min
